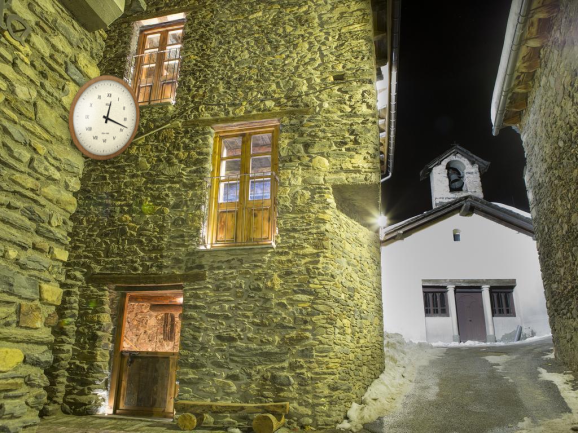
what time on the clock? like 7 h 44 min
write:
12 h 18 min
